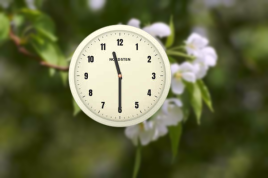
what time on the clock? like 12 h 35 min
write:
11 h 30 min
